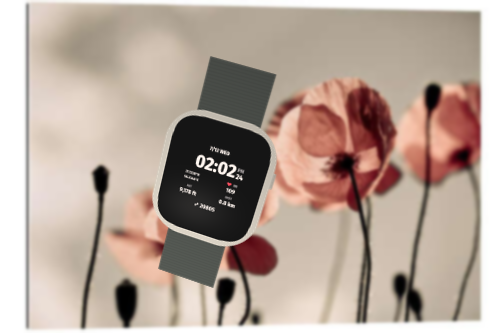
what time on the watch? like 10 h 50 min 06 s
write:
2 h 02 min 24 s
